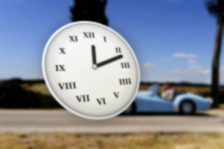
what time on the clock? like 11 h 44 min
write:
12 h 12 min
